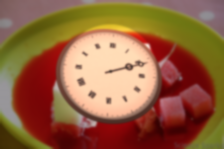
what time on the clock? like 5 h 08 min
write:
2 h 11 min
